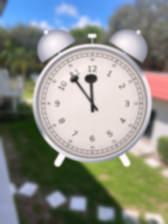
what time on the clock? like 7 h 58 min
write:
11 h 54 min
